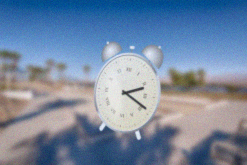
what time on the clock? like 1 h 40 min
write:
2 h 19 min
